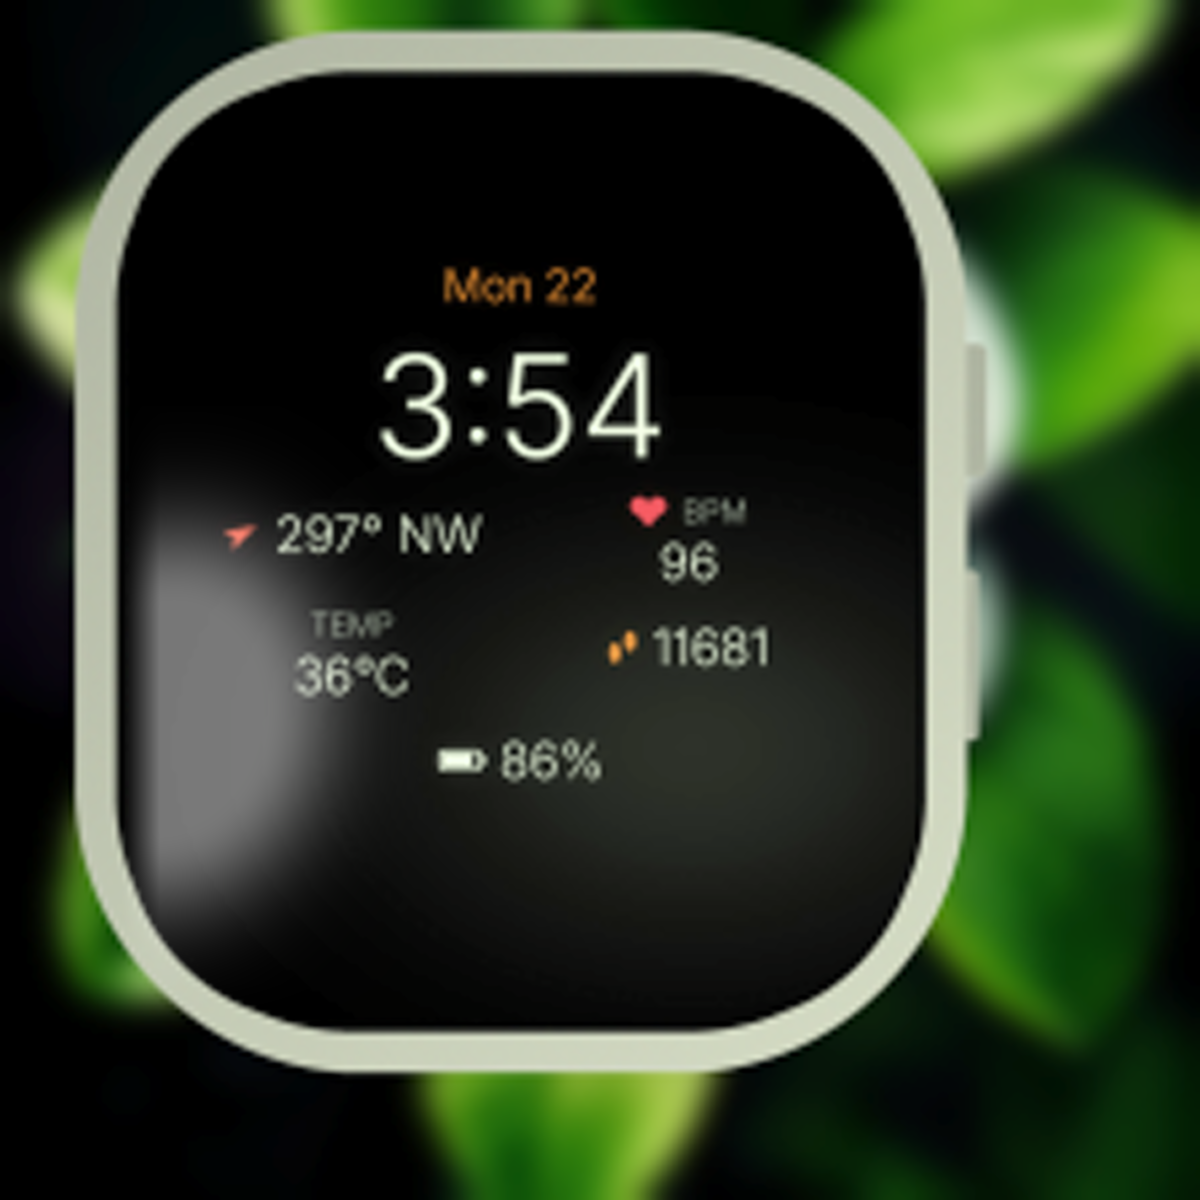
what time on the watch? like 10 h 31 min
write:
3 h 54 min
